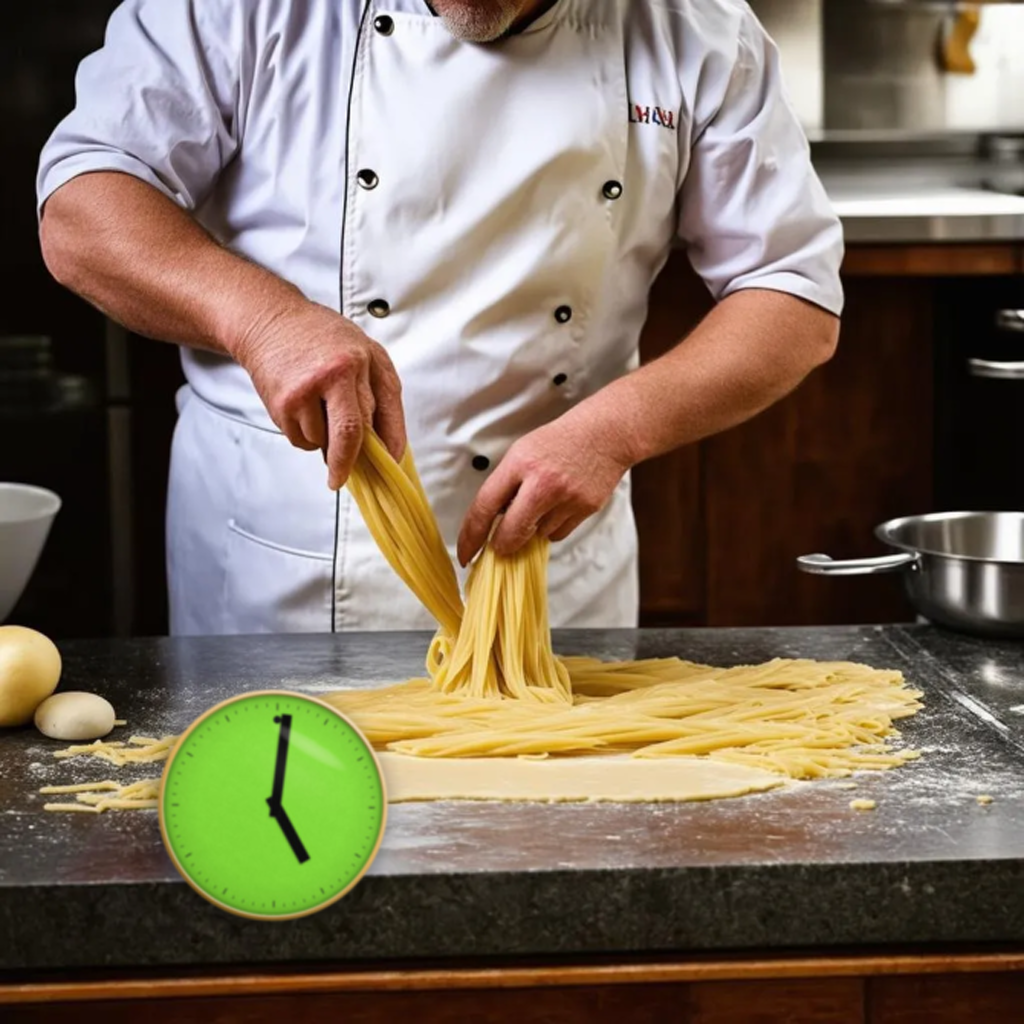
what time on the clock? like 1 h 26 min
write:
5 h 01 min
